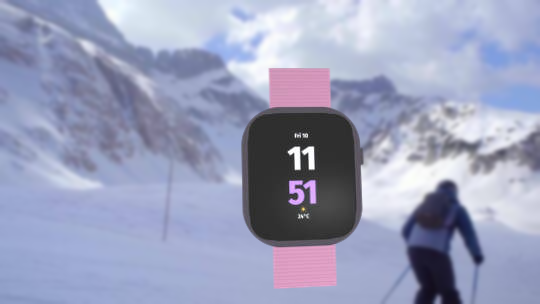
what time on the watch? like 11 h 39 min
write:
11 h 51 min
